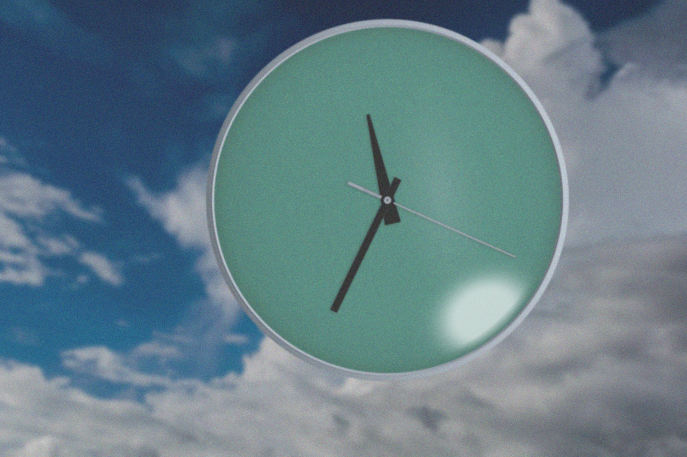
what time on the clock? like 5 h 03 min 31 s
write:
11 h 34 min 19 s
